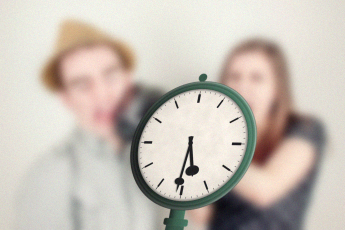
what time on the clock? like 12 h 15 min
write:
5 h 31 min
